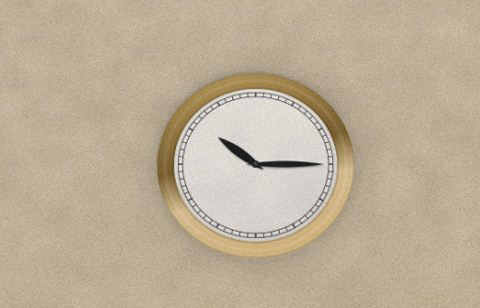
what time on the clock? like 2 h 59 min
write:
10 h 15 min
